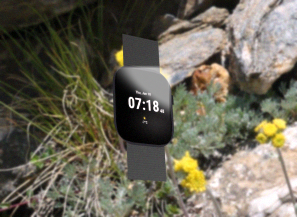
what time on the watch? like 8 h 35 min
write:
7 h 18 min
